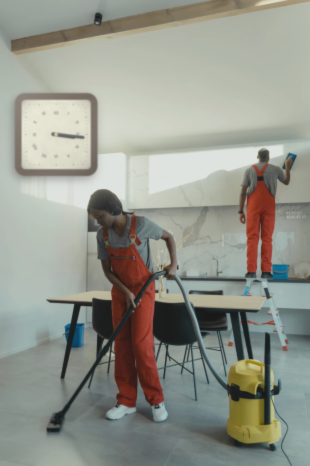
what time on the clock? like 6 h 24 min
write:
3 h 16 min
